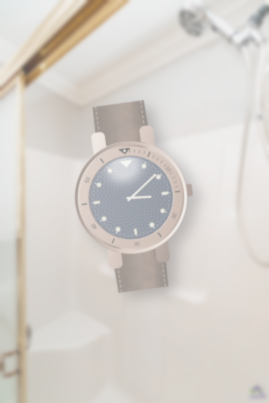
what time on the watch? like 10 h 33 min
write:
3 h 09 min
